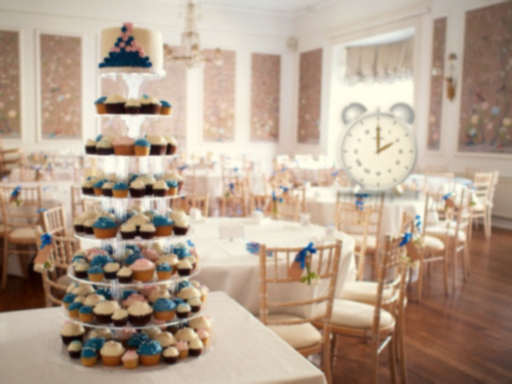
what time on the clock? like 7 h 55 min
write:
2 h 00 min
